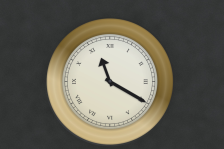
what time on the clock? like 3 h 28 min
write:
11 h 20 min
